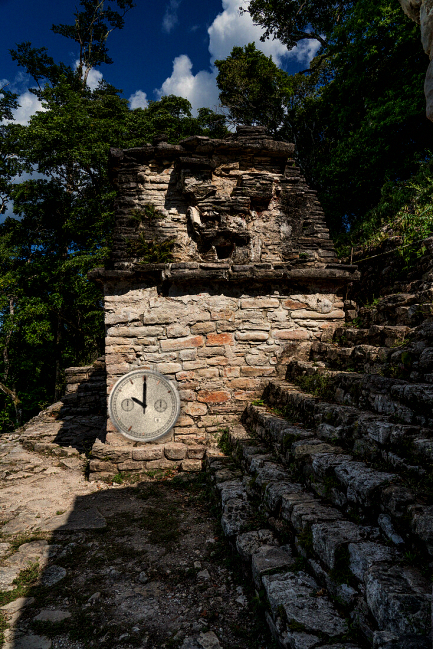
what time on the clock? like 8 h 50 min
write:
10 h 00 min
